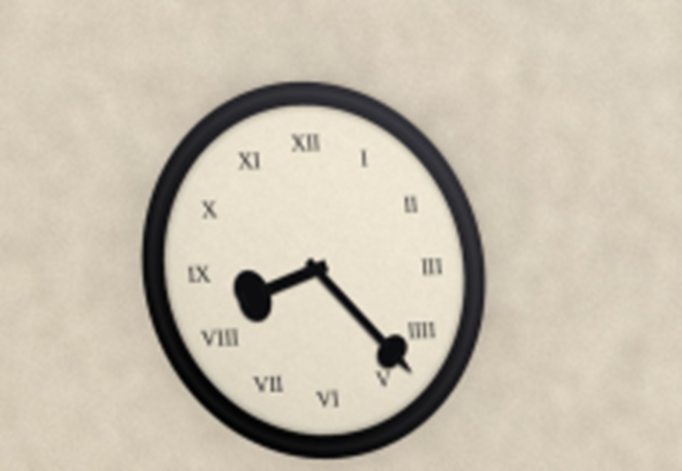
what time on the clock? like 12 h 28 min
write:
8 h 23 min
